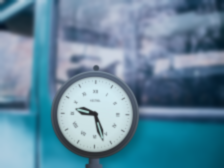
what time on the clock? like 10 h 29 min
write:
9 h 27 min
